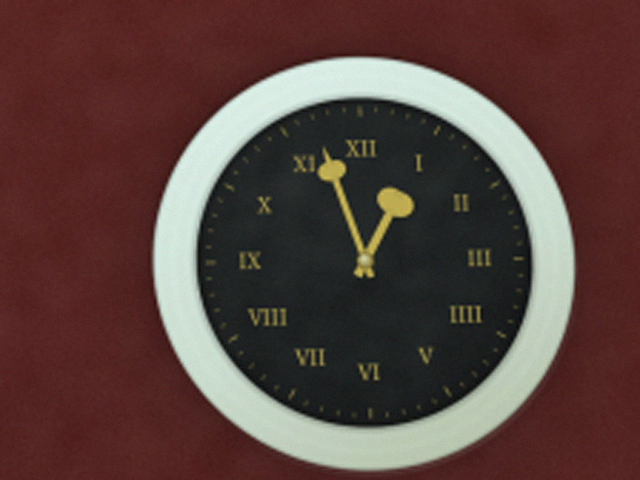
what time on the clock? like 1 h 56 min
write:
12 h 57 min
